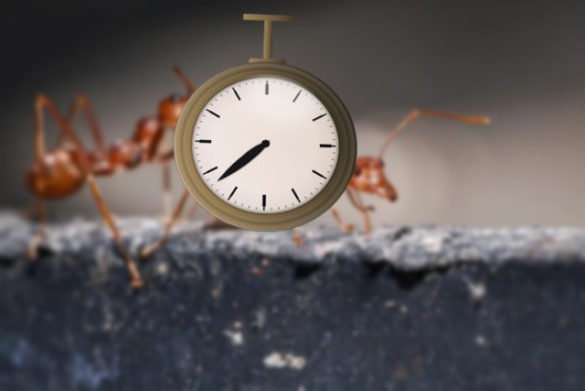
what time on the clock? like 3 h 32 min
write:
7 h 38 min
